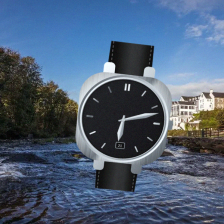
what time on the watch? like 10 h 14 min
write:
6 h 12 min
